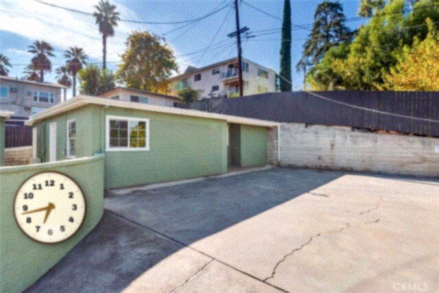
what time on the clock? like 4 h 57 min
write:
6 h 43 min
